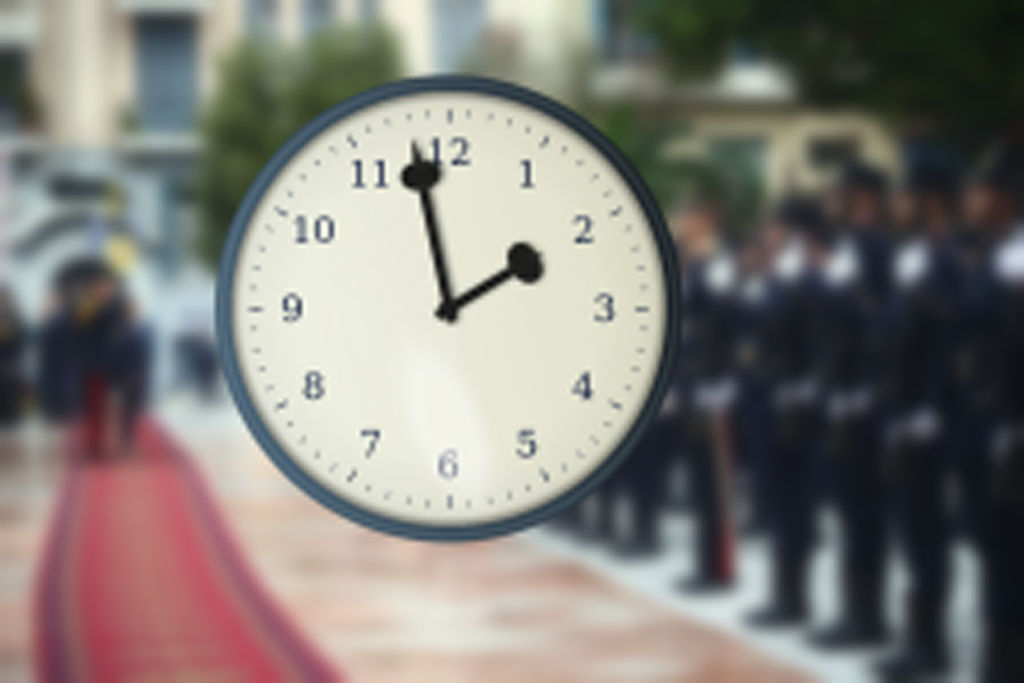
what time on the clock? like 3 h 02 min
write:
1 h 58 min
